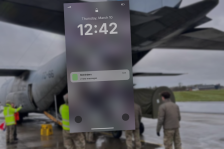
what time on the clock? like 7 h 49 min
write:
12 h 42 min
